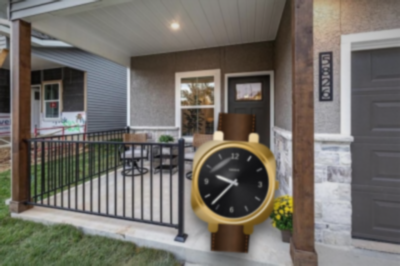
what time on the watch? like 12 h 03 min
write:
9 h 37 min
